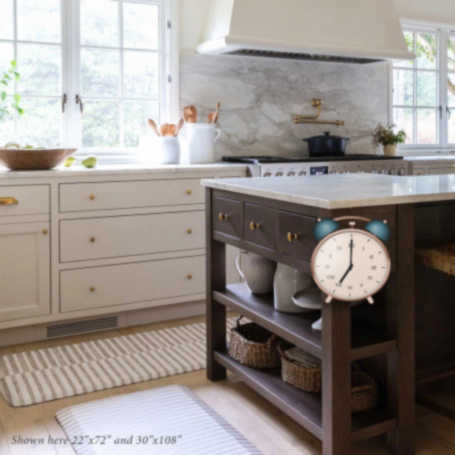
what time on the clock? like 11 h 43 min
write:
7 h 00 min
